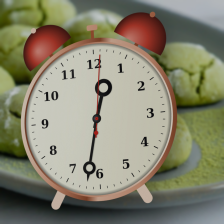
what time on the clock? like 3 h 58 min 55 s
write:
12 h 32 min 01 s
